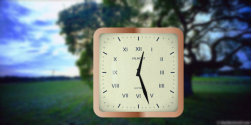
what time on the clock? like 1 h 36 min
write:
12 h 27 min
